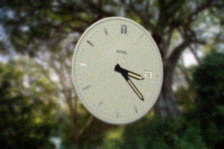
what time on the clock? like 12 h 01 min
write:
3 h 22 min
